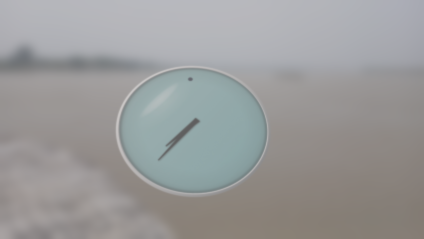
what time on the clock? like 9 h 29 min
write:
7 h 37 min
